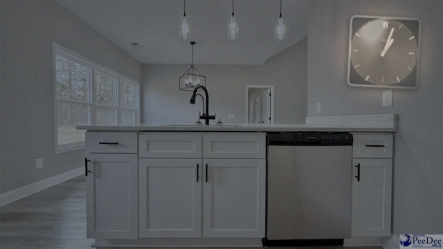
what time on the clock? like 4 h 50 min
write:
1 h 03 min
